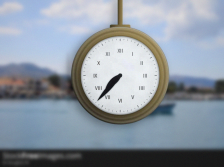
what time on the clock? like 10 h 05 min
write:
7 h 37 min
